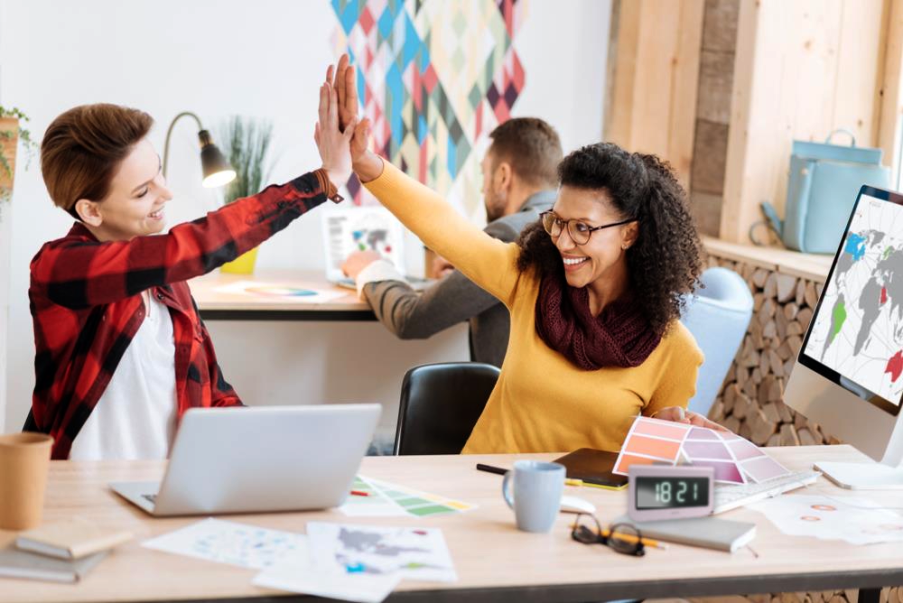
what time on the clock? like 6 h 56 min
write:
18 h 21 min
